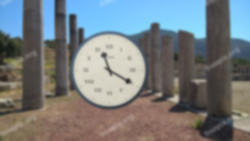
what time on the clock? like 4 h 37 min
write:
11 h 20 min
